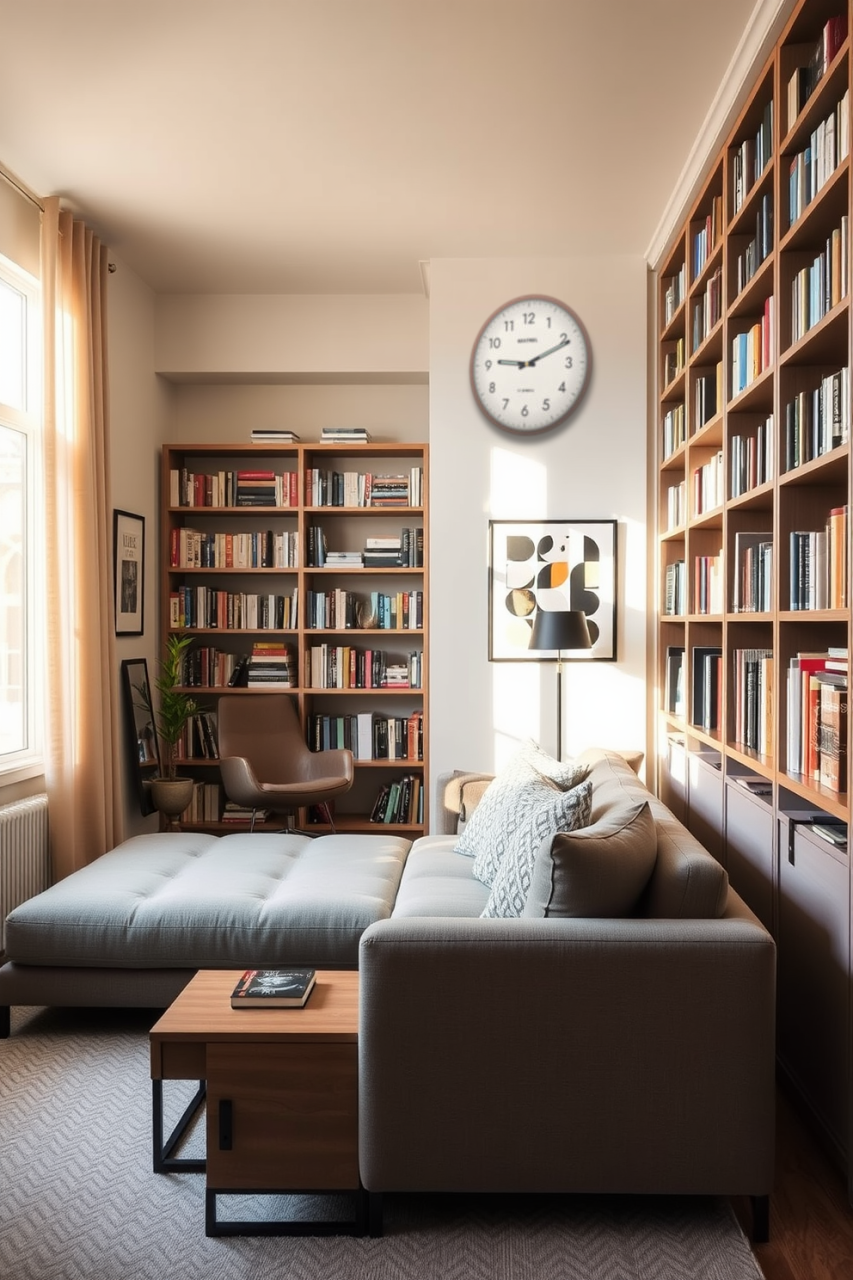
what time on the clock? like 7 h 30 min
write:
9 h 11 min
